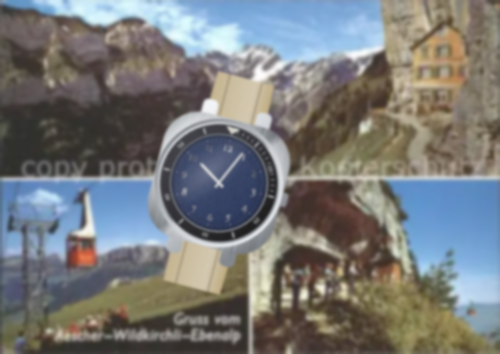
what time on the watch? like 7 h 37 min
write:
10 h 04 min
